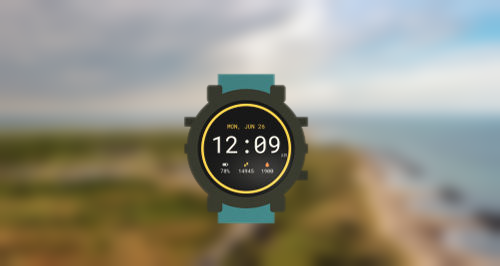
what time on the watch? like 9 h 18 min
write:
12 h 09 min
